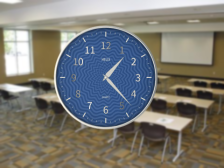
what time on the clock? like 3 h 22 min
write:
1 h 23 min
